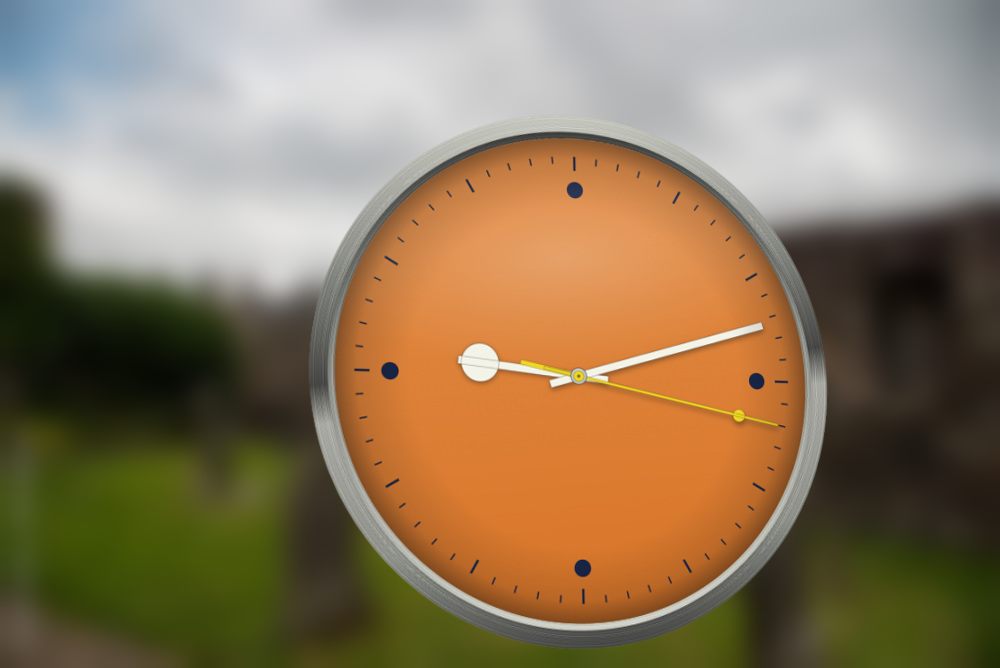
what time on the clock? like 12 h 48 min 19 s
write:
9 h 12 min 17 s
